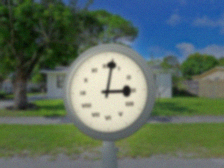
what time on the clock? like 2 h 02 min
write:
3 h 02 min
